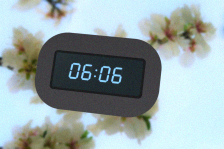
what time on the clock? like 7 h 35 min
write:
6 h 06 min
